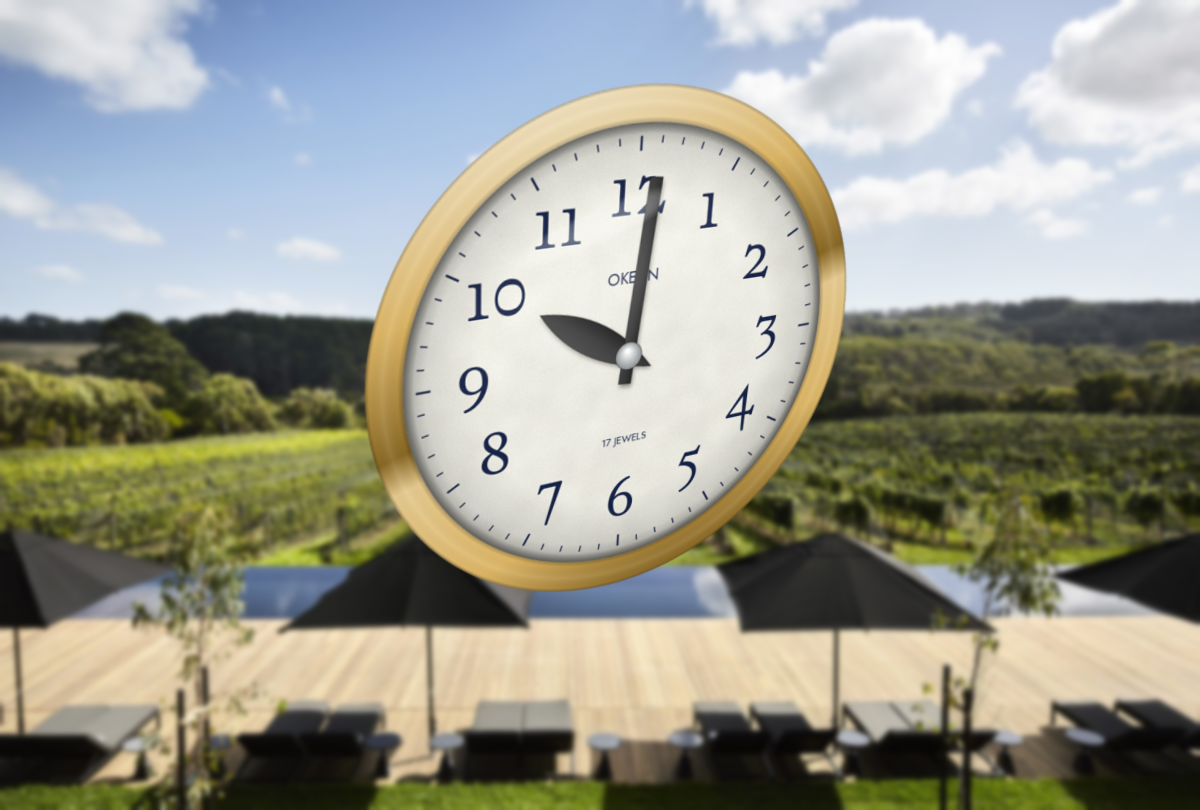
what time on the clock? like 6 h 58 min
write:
10 h 01 min
